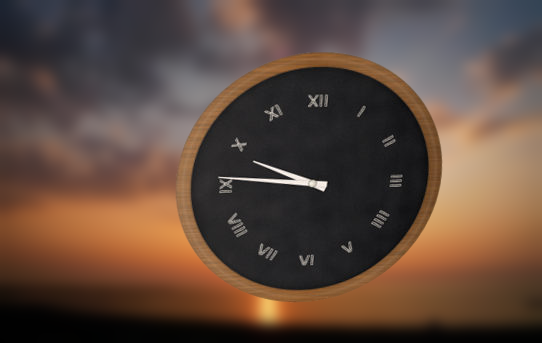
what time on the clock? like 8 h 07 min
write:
9 h 46 min
